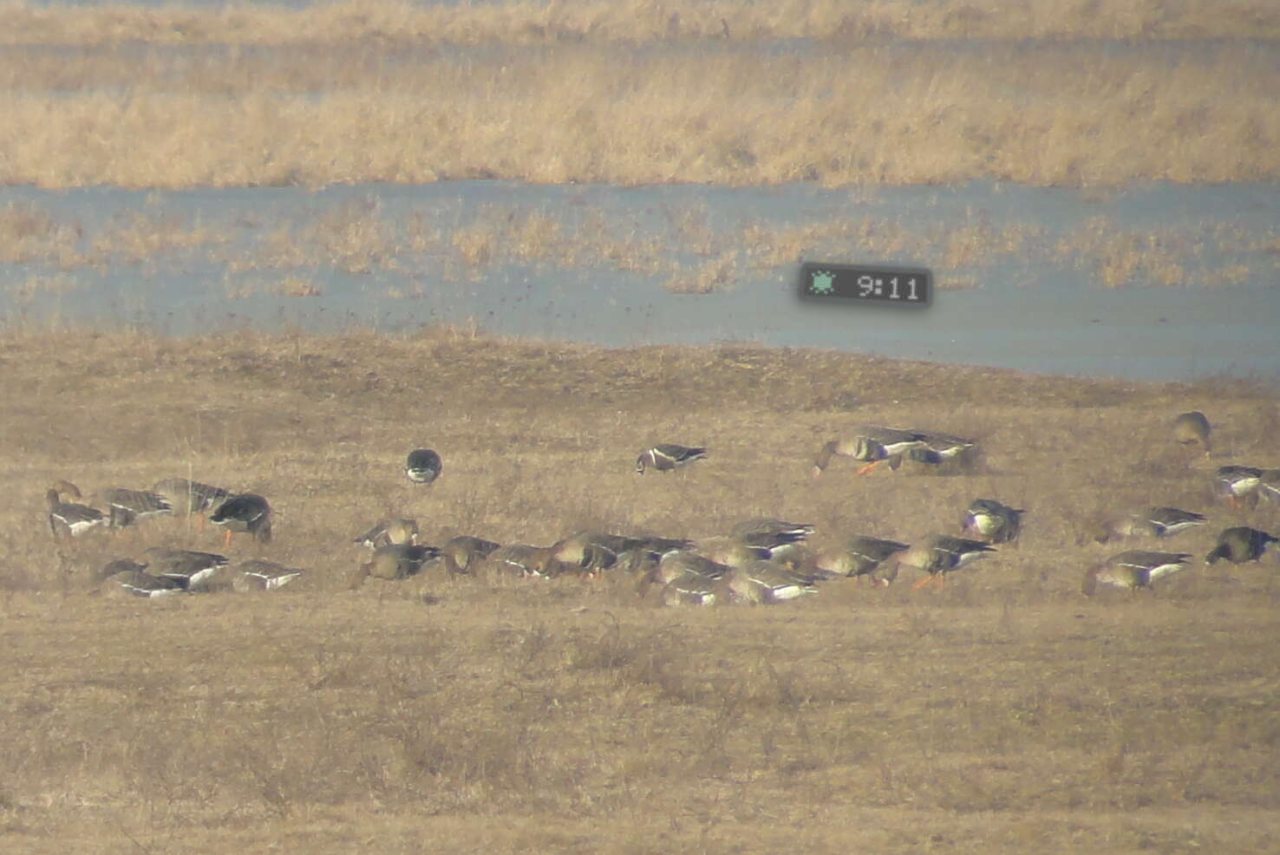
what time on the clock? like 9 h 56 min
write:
9 h 11 min
